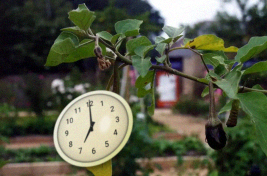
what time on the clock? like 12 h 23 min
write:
7 h 00 min
